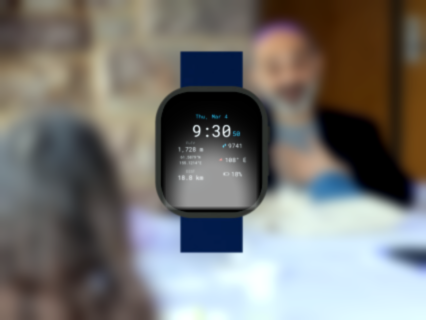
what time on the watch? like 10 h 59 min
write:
9 h 30 min
